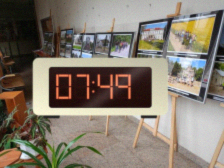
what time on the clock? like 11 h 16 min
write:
7 h 49 min
